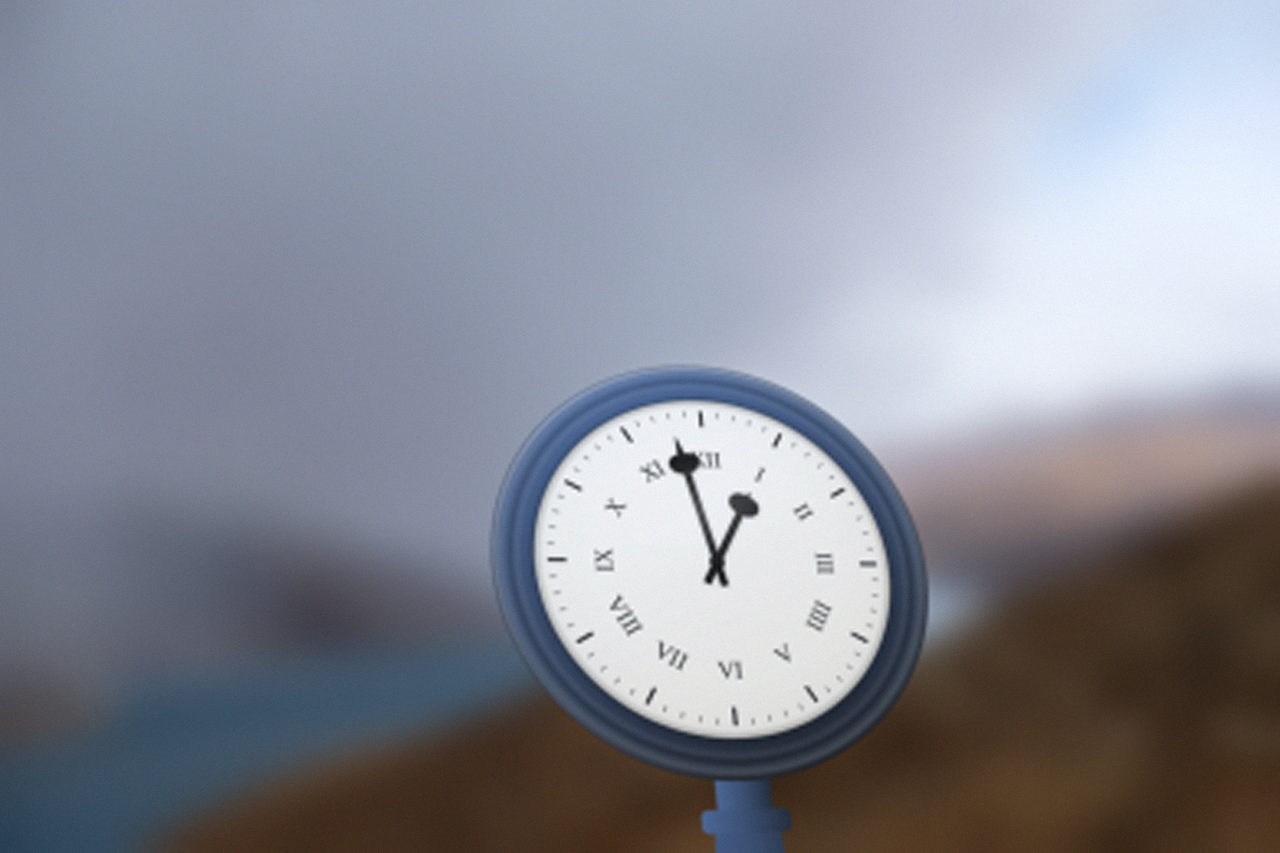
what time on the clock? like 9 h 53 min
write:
12 h 58 min
